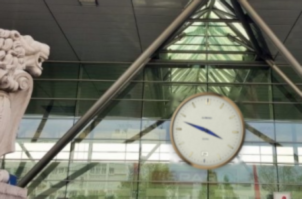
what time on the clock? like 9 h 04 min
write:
3 h 48 min
